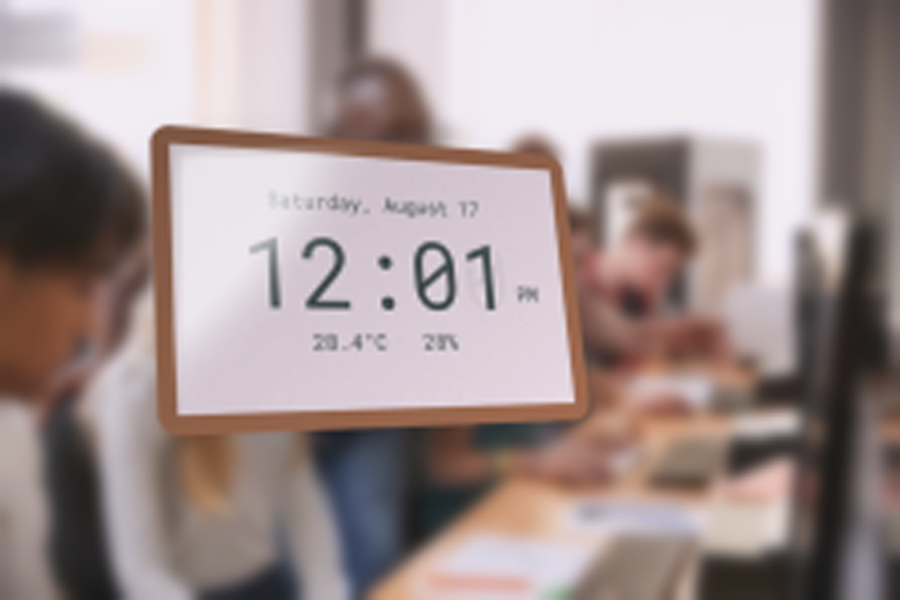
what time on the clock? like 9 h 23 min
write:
12 h 01 min
